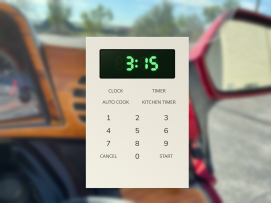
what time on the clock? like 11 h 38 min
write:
3 h 15 min
